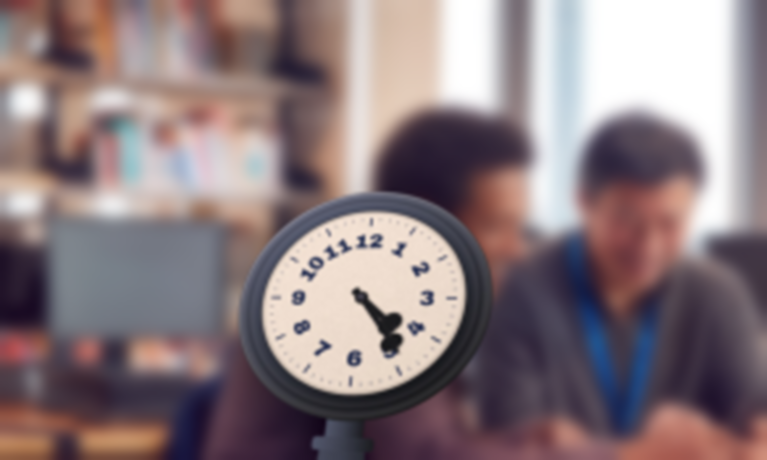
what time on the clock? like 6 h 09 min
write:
4 h 24 min
